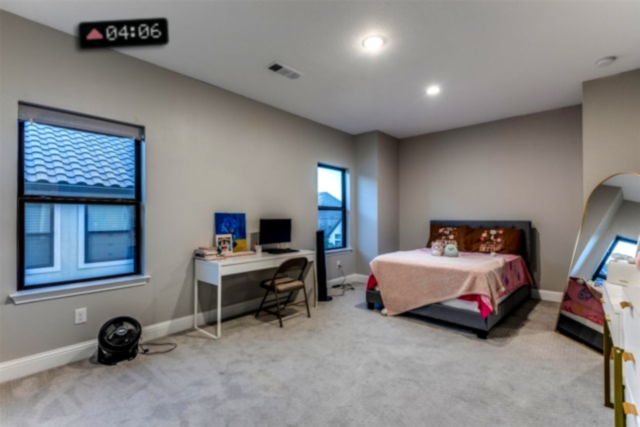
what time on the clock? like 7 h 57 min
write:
4 h 06 min
